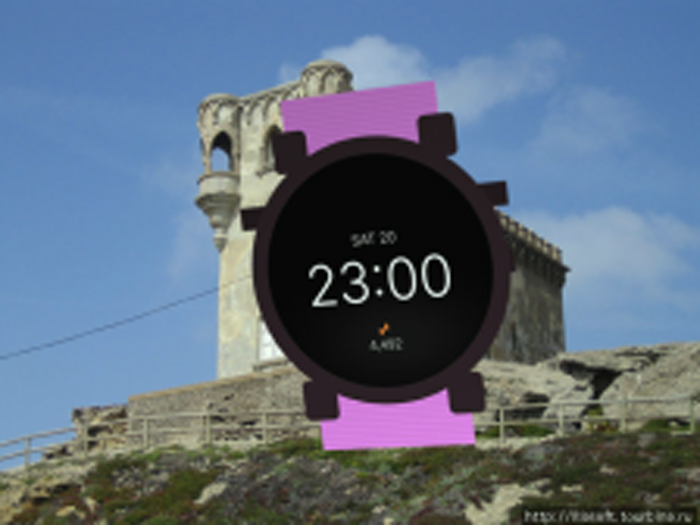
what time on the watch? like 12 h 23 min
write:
23 h 00 min
